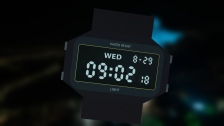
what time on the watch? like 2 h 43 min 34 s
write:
9 h 02 min 18 s
